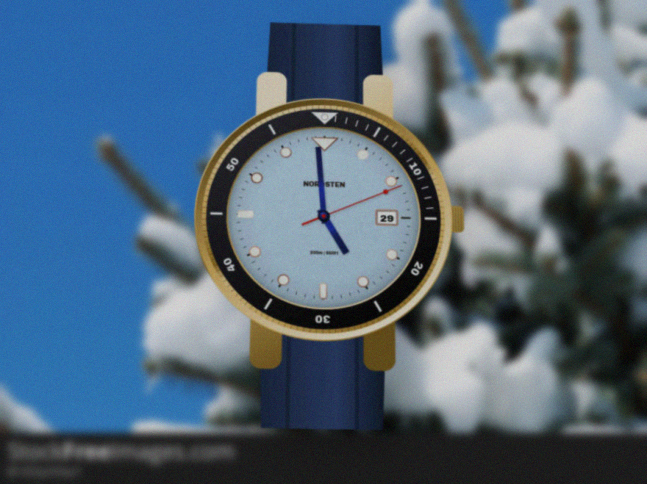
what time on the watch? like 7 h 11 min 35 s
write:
4 h 59 min 11 s
